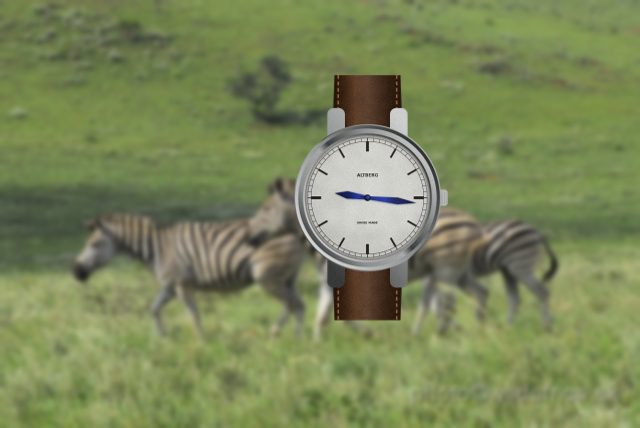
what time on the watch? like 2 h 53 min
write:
9 h 16 min
